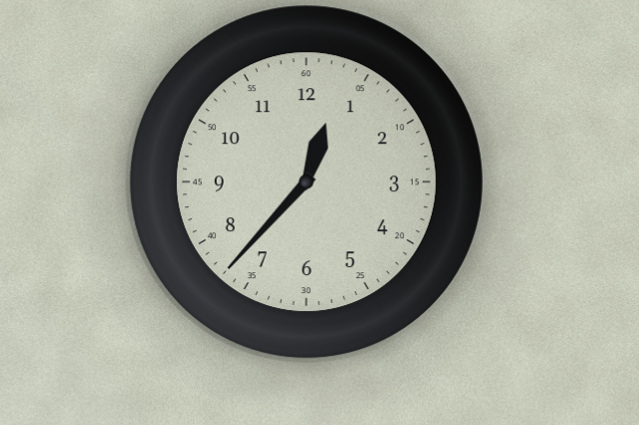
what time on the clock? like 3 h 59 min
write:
12 h 37 min
